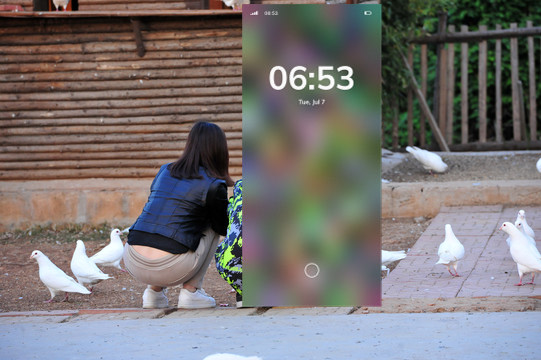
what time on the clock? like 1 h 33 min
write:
6 h 53 min
